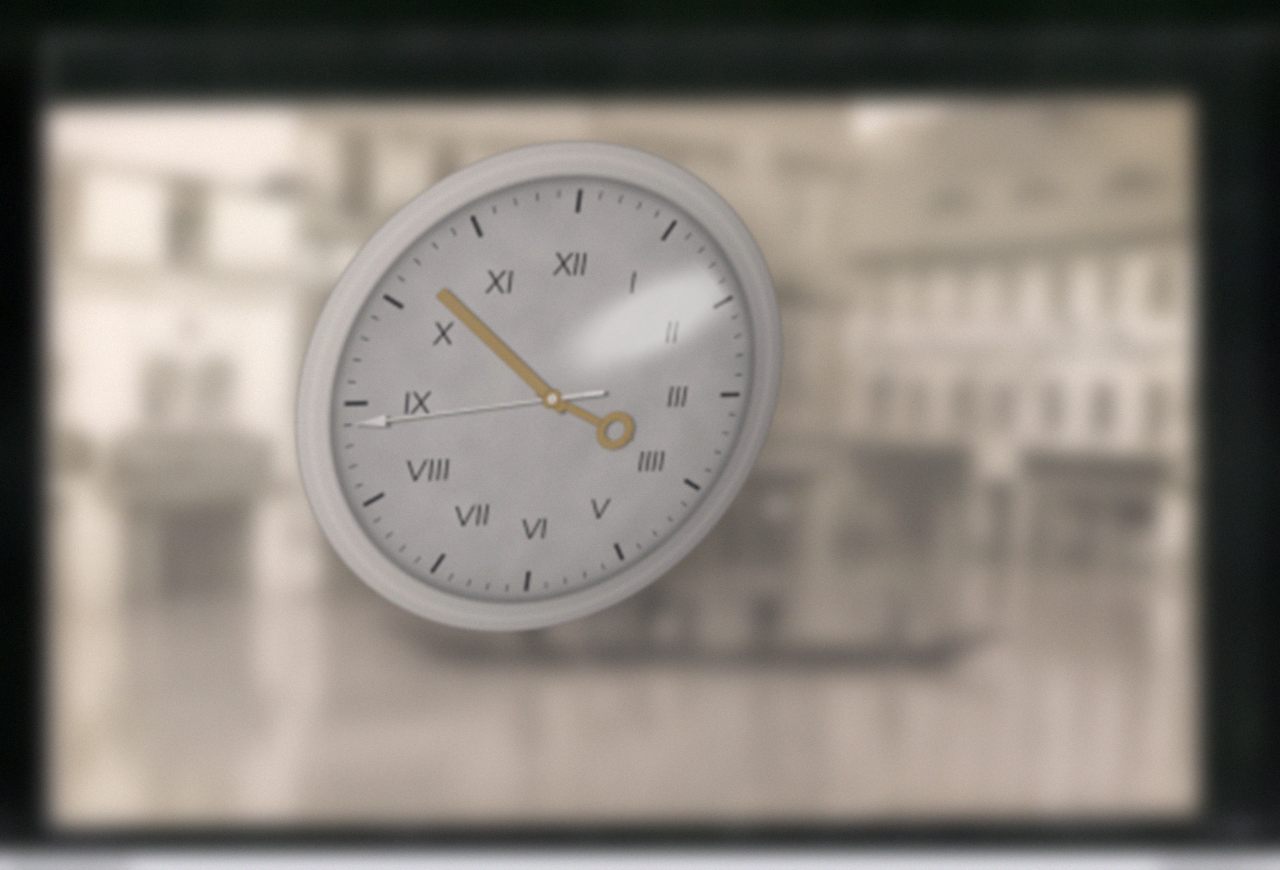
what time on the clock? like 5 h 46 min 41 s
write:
3 h 51 min 44 s
